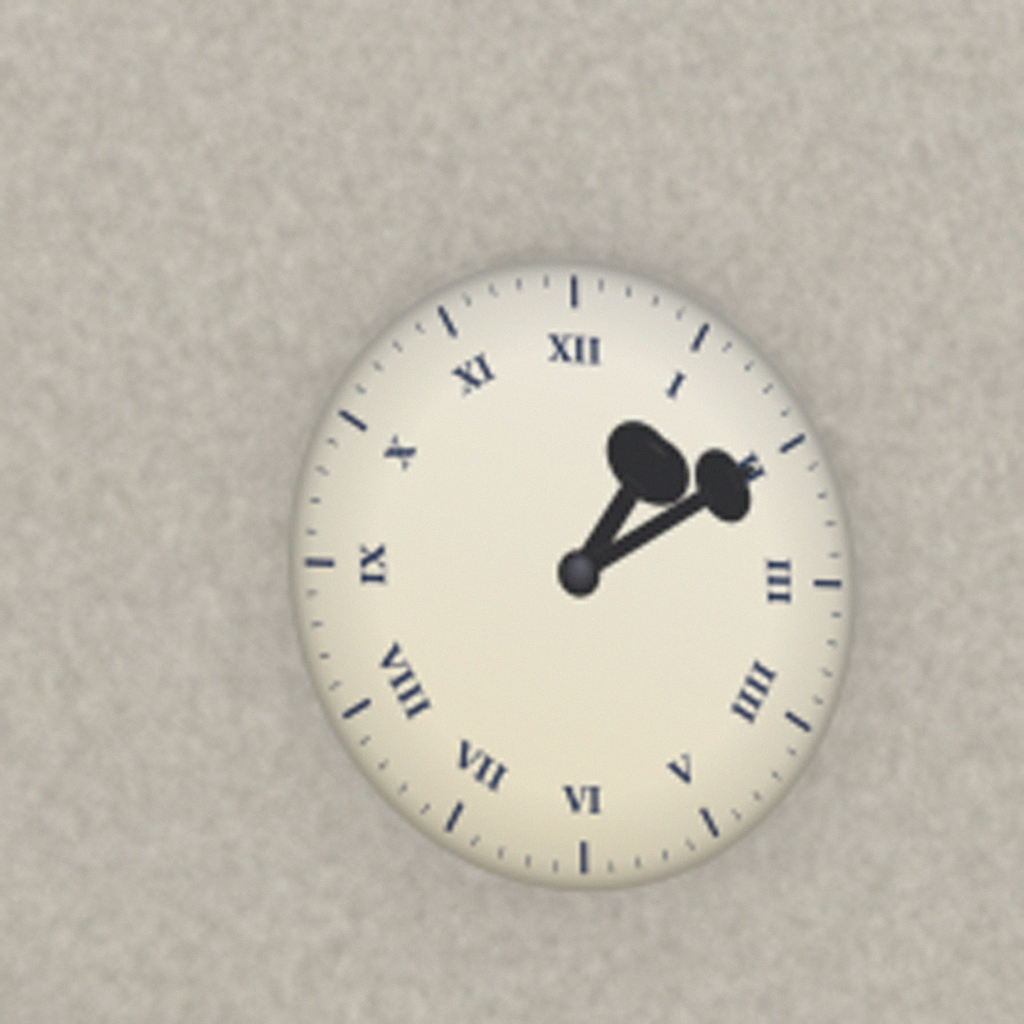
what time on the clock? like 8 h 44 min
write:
1 h 10 min
